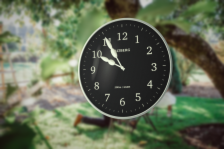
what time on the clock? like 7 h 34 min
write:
9 h 55 min
